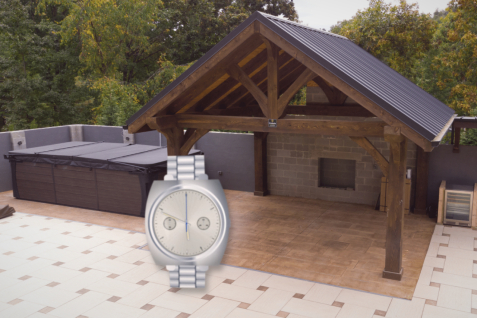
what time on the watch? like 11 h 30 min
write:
5 h 49 min
